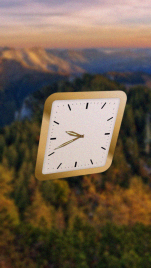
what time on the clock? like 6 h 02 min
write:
9 h 41 min
